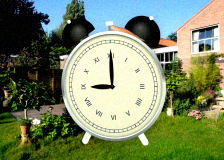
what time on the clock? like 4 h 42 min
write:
9 h 00 min
